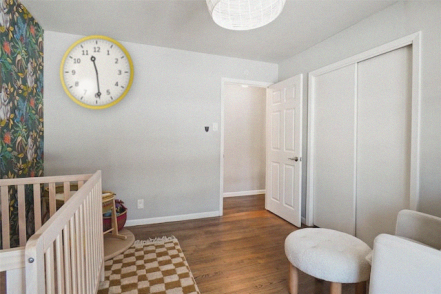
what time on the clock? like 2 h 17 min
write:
11 h 29 min
